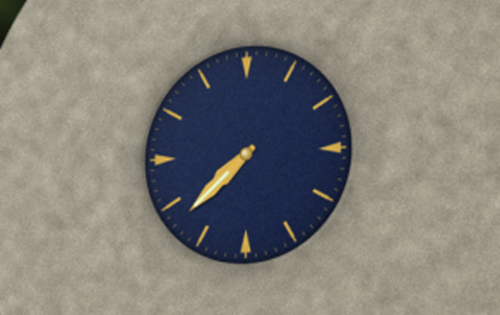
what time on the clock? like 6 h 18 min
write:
7 h 38 min
